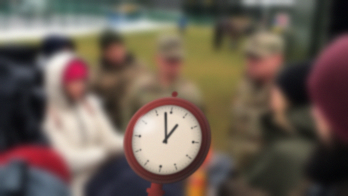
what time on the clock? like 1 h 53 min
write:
12 h 58 min
